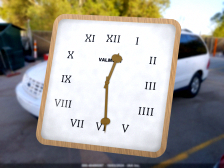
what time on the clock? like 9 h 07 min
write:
12 h 29 min
